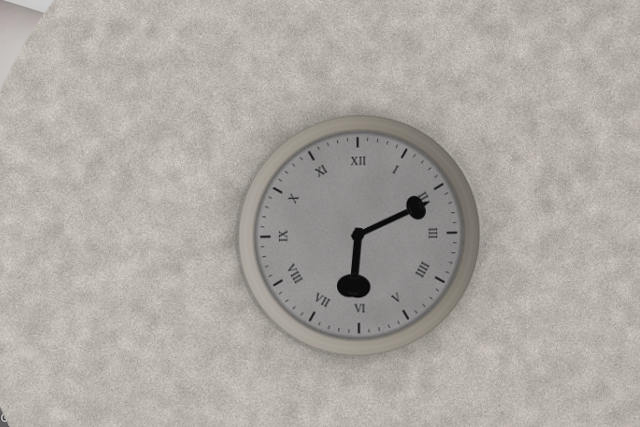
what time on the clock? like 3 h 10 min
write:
6 h 11 min
